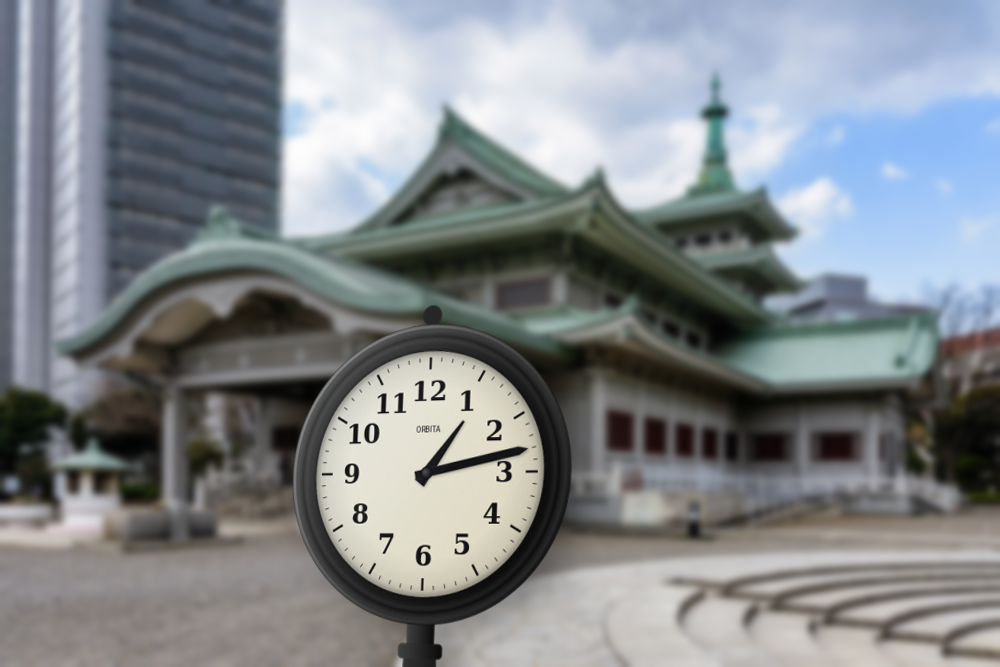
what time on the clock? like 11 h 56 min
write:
1 h 13 min
